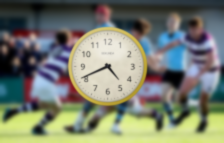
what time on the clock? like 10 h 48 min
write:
4 h 41 min
